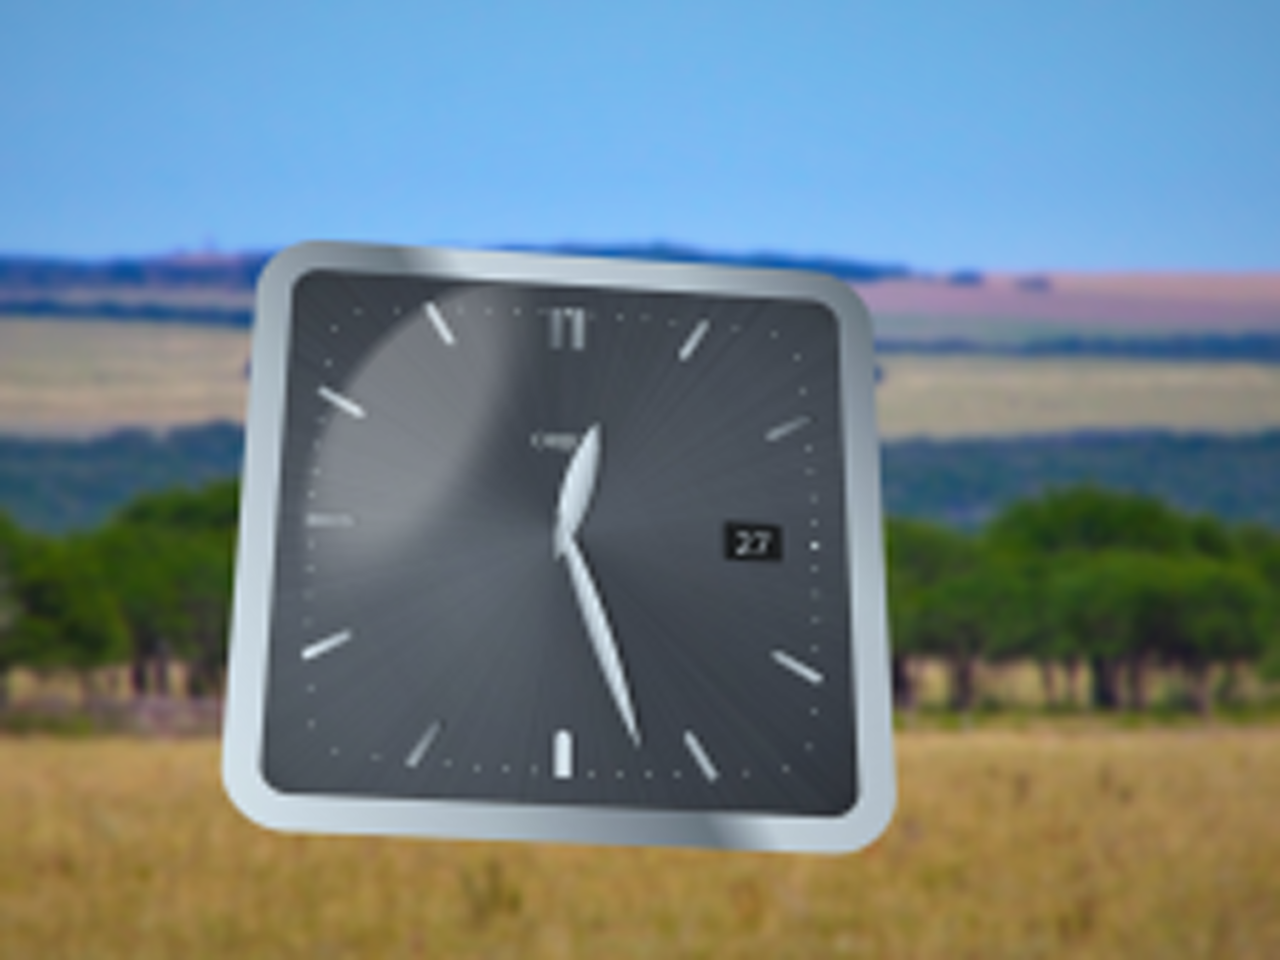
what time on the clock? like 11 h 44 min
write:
12 h 27 min
